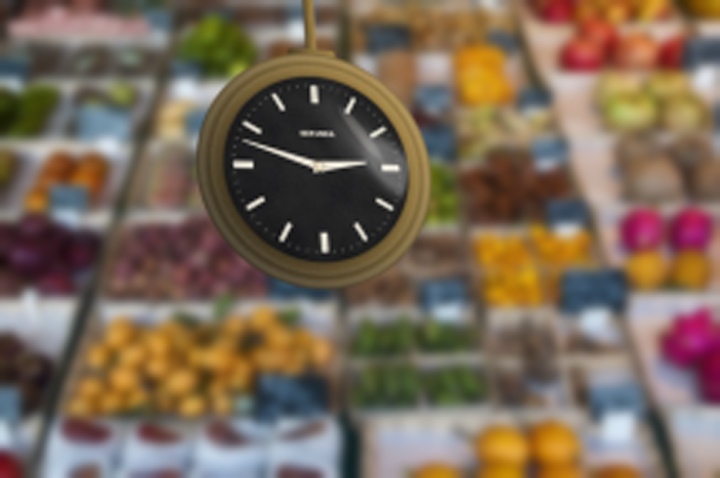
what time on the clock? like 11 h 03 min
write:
2 h 48 min
